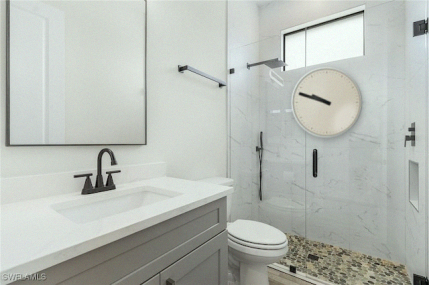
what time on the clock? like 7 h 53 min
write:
9 h 48 min
